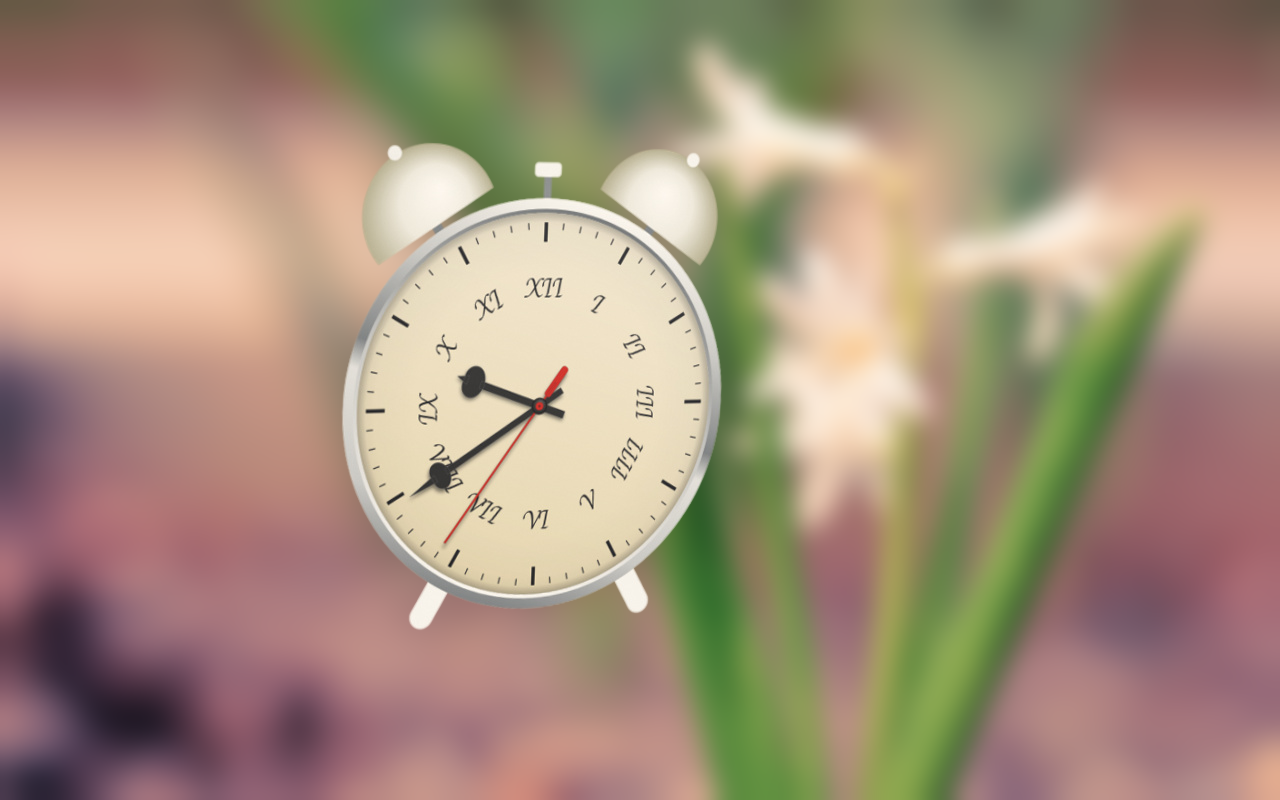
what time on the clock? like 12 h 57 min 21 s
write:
9 h 39 min 36 s
